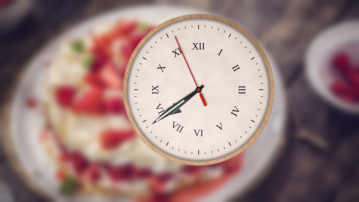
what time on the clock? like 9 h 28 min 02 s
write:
7 h 38 min 56 s
